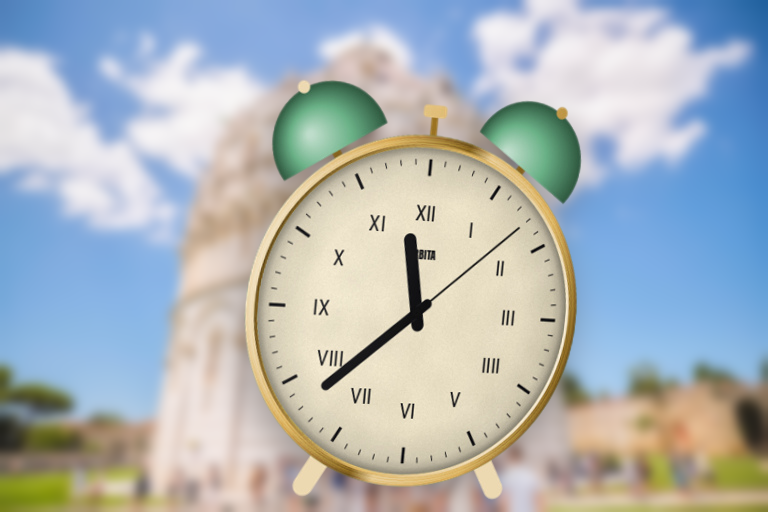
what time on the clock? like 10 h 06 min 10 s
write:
11 h 38 min 08 s
